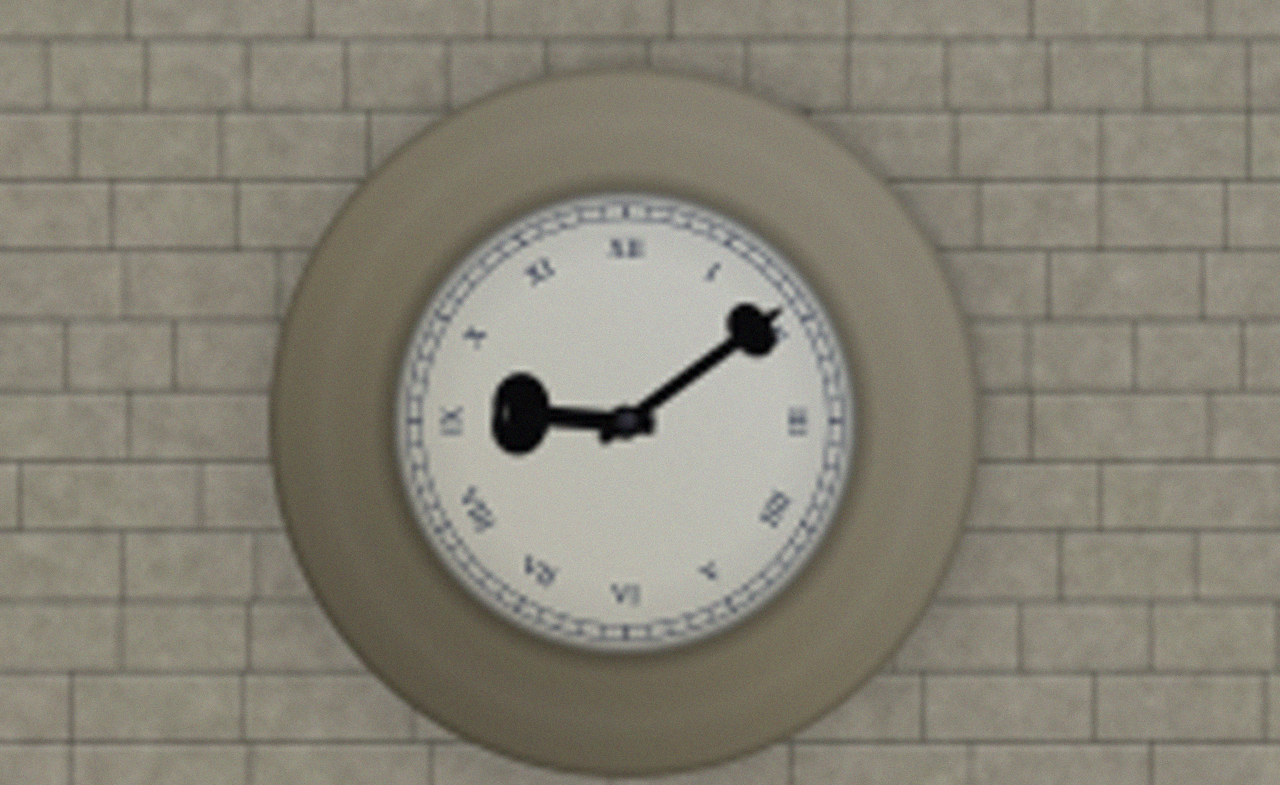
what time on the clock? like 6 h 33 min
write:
9 h 09 min
